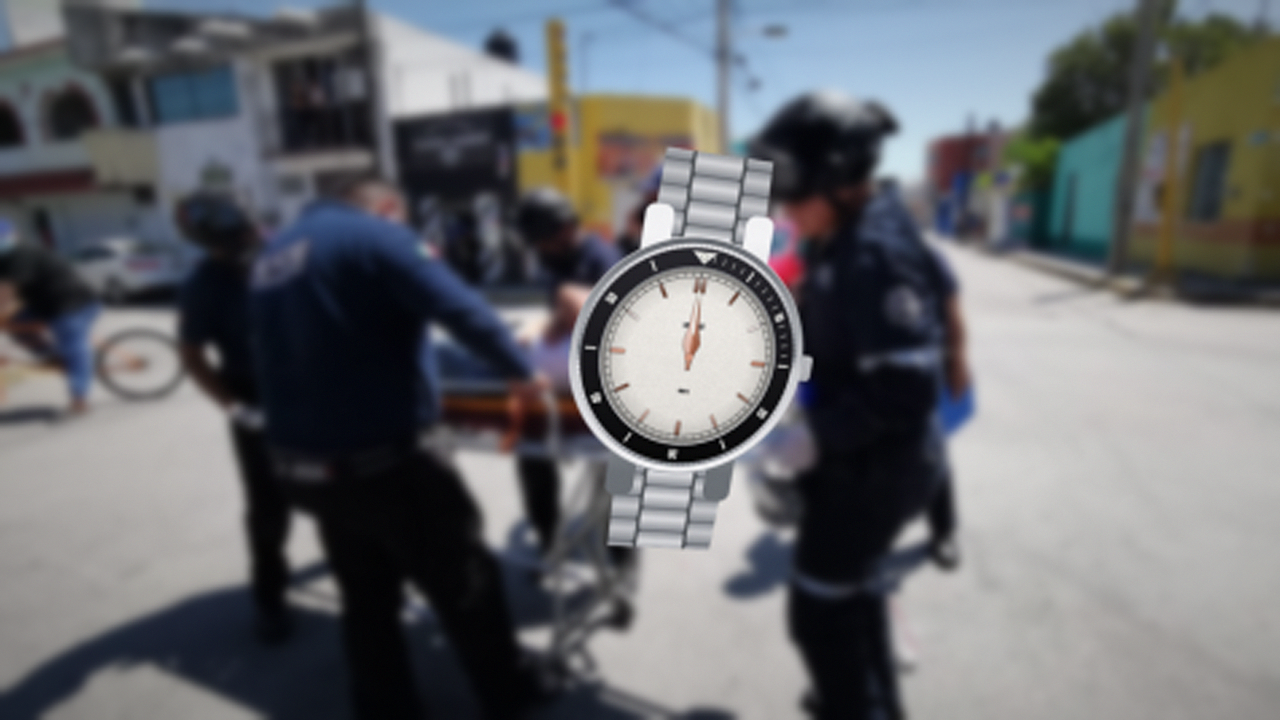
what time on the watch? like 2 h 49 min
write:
12 h 00 min
